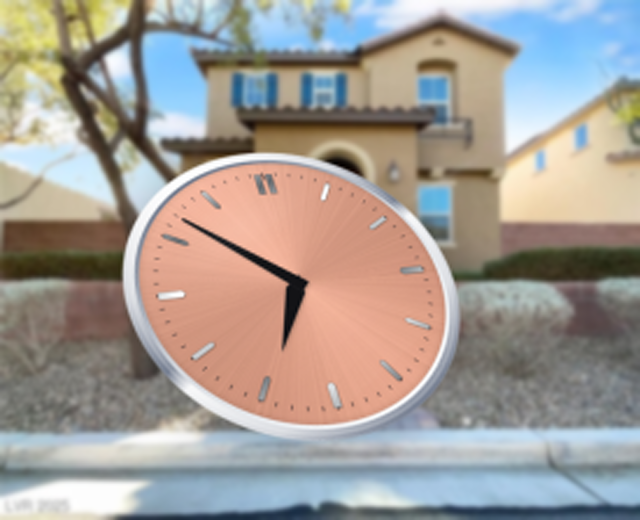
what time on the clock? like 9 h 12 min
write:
6 h 52 min
